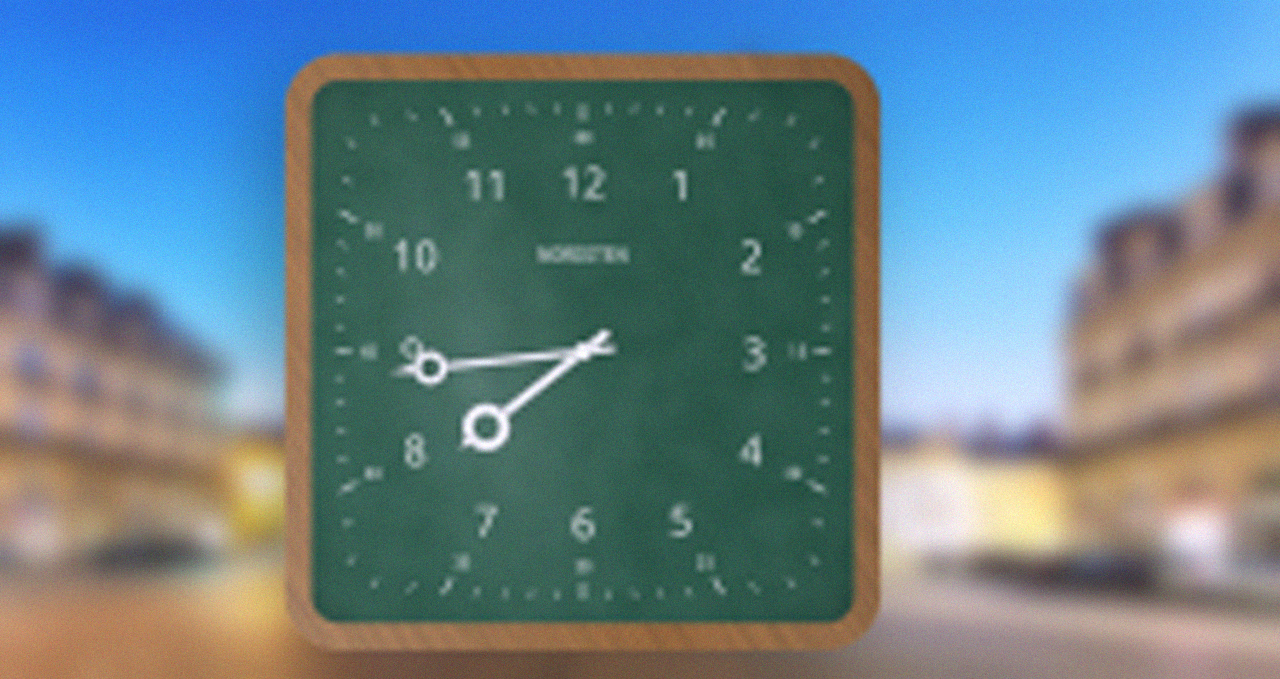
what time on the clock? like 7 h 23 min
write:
7 h 44 min
